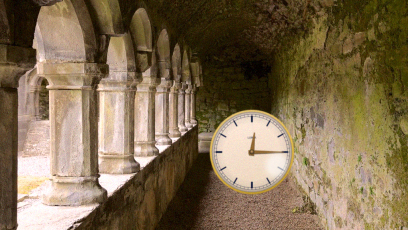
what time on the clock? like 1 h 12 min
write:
12 h 15 min
